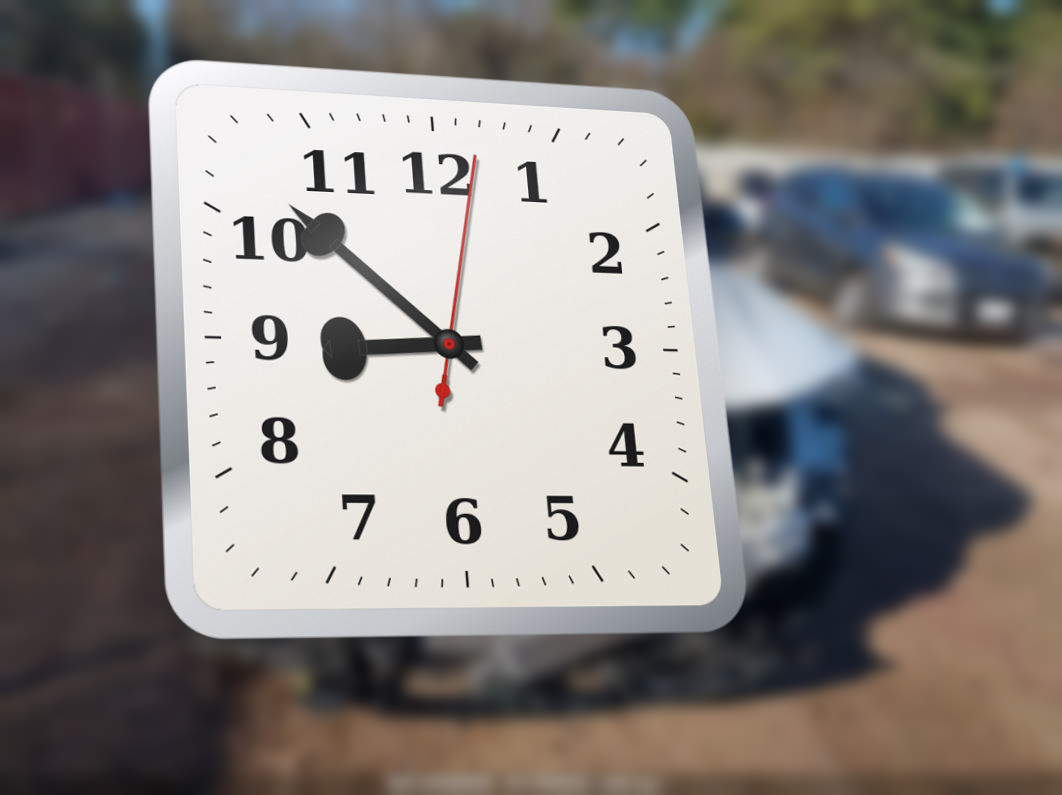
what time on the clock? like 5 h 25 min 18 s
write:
8 h 52 min 02 s
